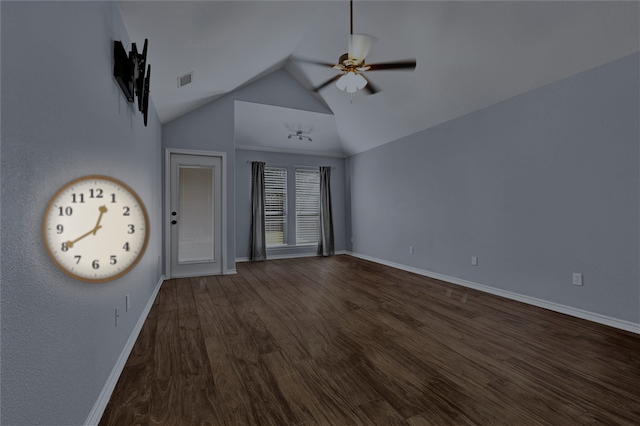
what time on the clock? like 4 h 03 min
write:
12 h 40 min
